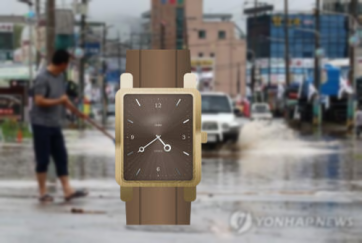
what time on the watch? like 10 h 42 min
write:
4 h 39 min
